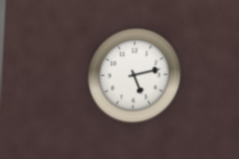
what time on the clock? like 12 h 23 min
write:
5 h 13 min
